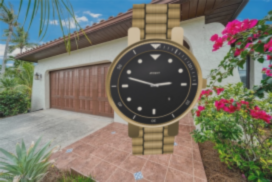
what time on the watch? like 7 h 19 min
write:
2 h 48 min
